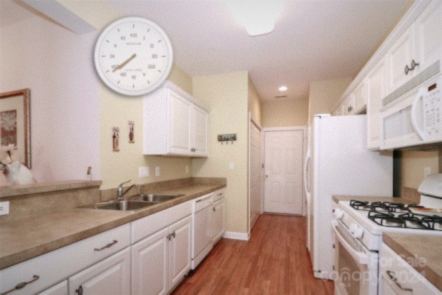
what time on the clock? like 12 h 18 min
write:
7 h 39 min
